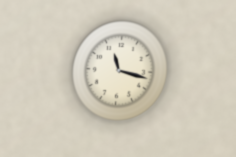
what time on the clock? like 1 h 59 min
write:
11 h 17 min
